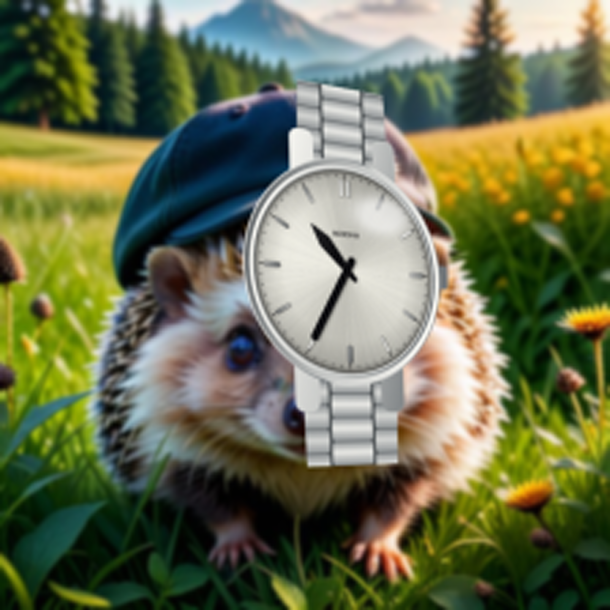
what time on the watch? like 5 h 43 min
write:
10 h 35 min
